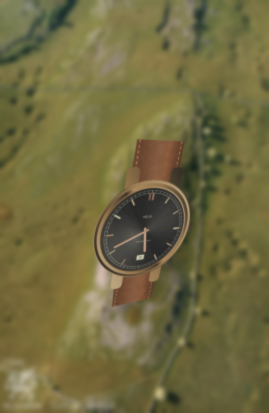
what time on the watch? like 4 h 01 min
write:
5 h 41 min
